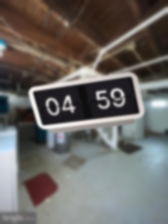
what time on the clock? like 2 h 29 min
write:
4 h 59 min
